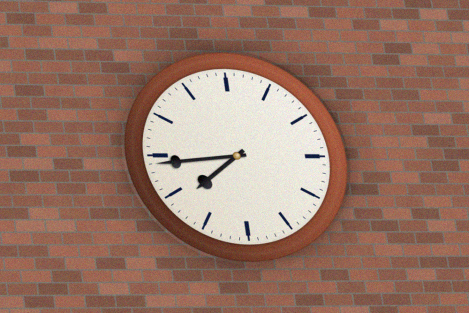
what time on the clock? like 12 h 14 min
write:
7 h 44 min
